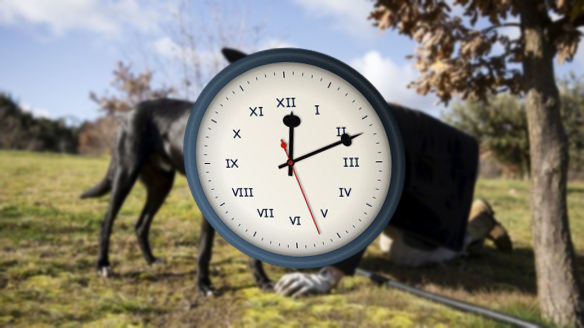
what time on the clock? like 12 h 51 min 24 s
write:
12 h 11 min 27 s
